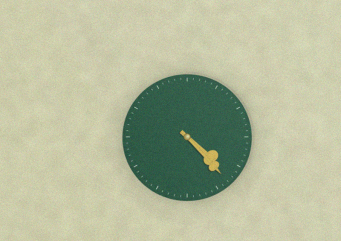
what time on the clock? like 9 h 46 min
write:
4 h 23 min
